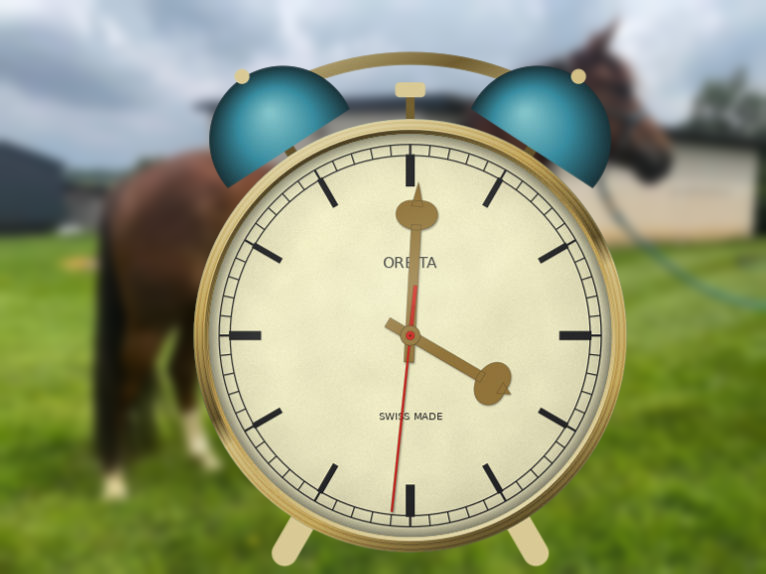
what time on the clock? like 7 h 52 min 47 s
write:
4 h 00 min 31 s
